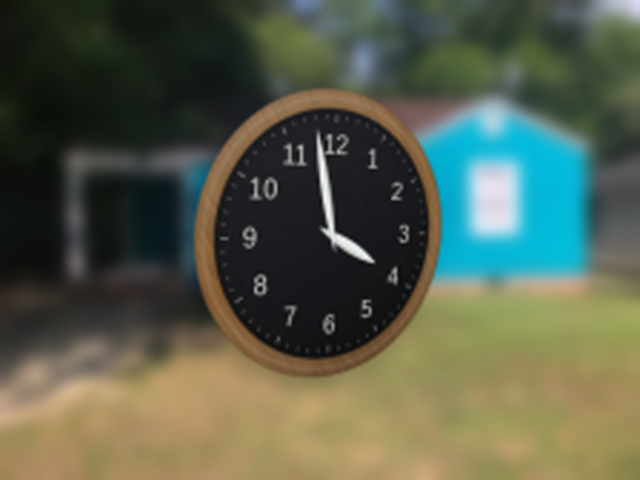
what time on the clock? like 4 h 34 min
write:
3 h 58 min
